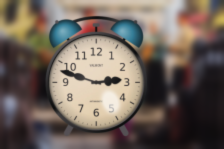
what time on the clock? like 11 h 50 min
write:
2 h 48 min
